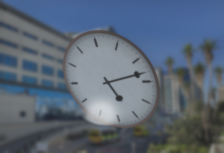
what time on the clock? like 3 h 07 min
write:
5 h 13 min
